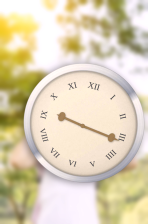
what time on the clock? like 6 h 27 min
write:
9 h 16 min
